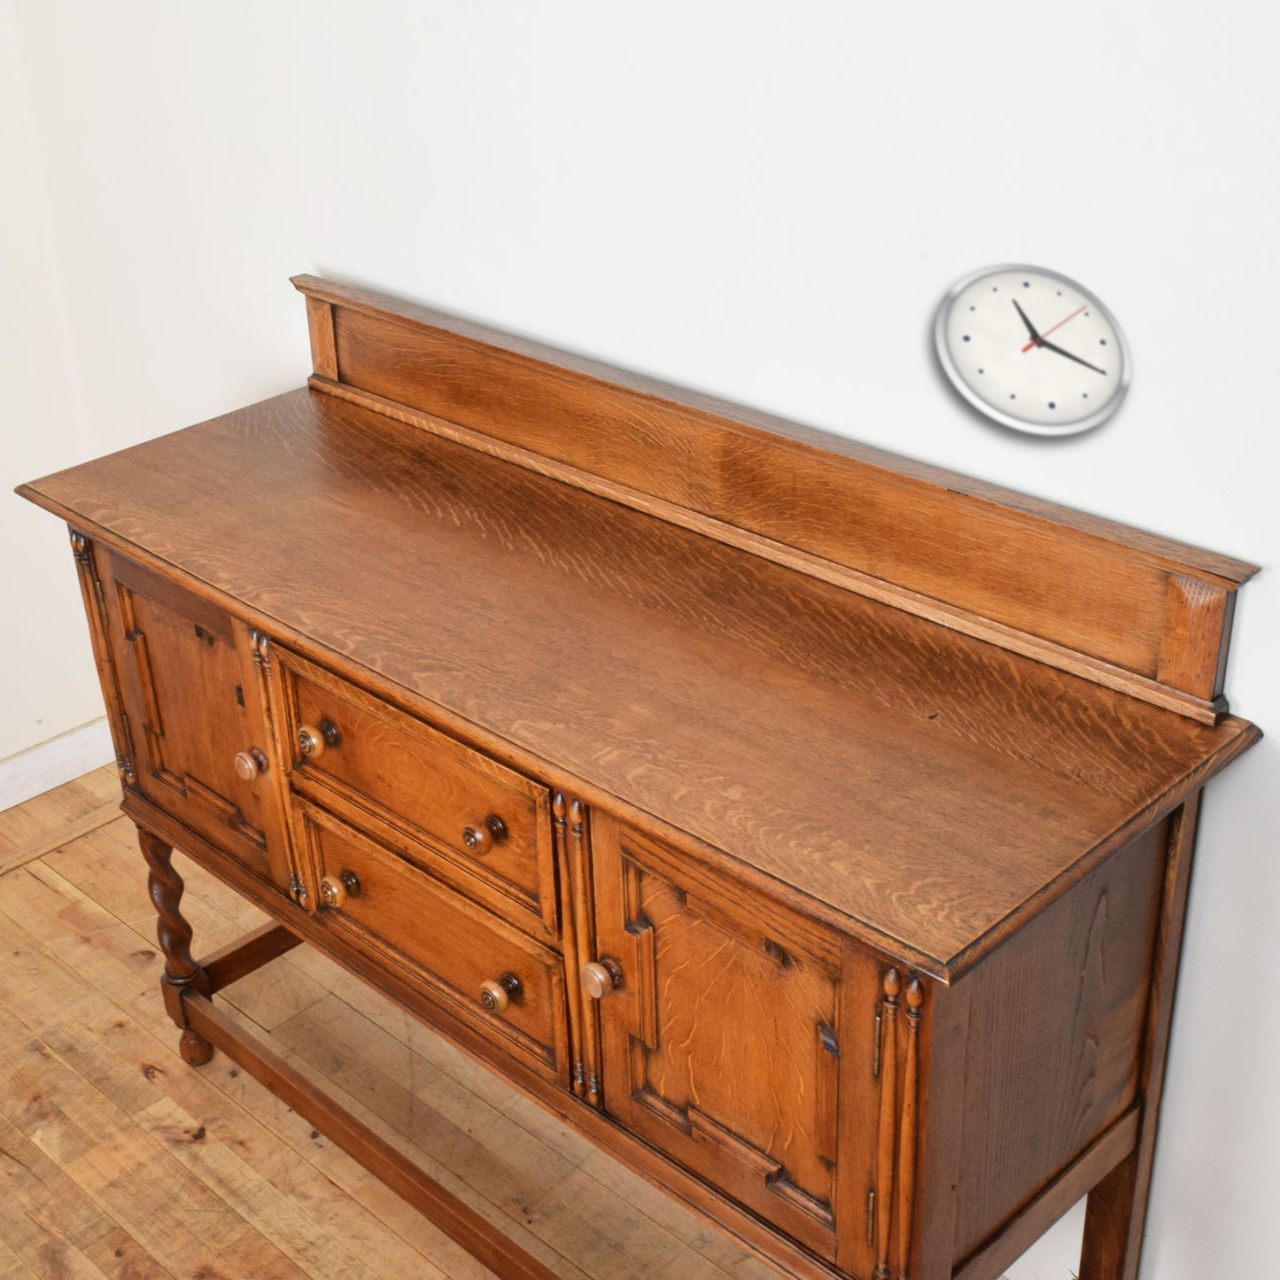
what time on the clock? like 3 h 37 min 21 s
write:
11 h 20 min 09 s
